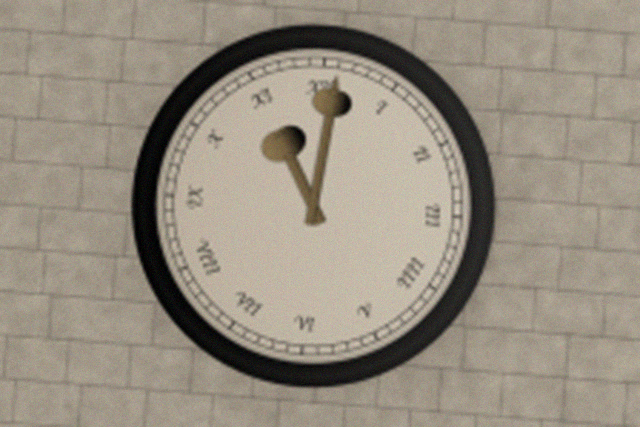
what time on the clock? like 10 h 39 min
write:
11 h 01 min
